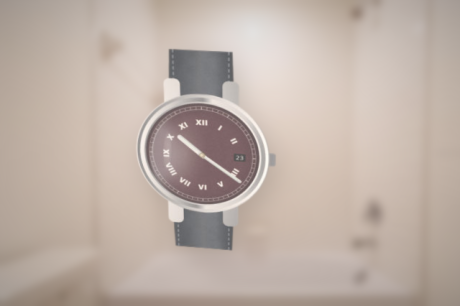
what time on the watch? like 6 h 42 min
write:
10 h 21 min
